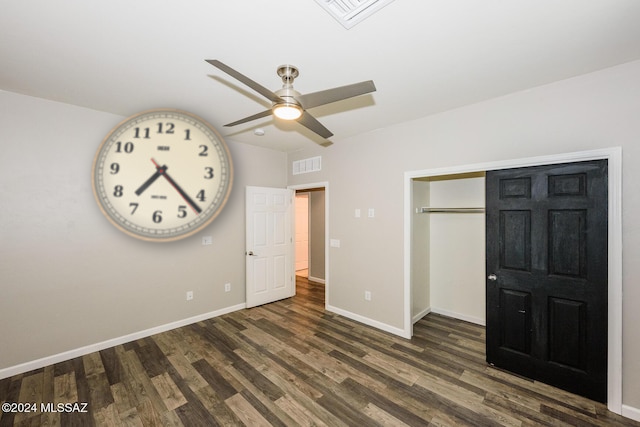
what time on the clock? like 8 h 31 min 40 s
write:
7 h 22 min 23 s
